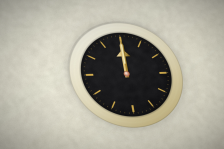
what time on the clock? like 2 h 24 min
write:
12 h 00 min
